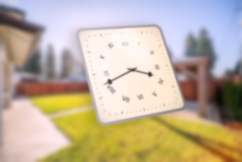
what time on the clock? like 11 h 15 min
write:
3 h 42 min
